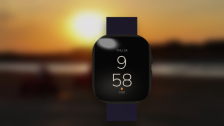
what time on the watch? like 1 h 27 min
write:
9 h 58 min
